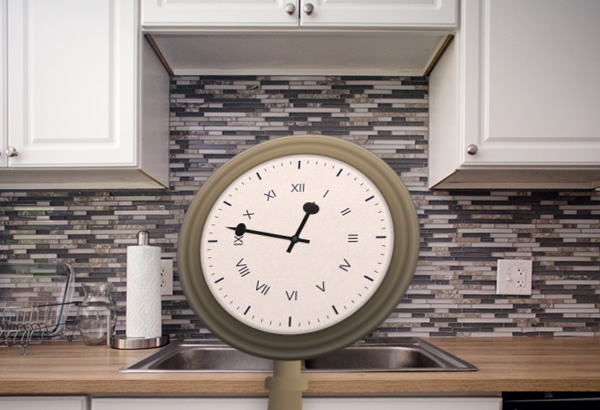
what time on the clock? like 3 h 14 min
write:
12 h 47 min
